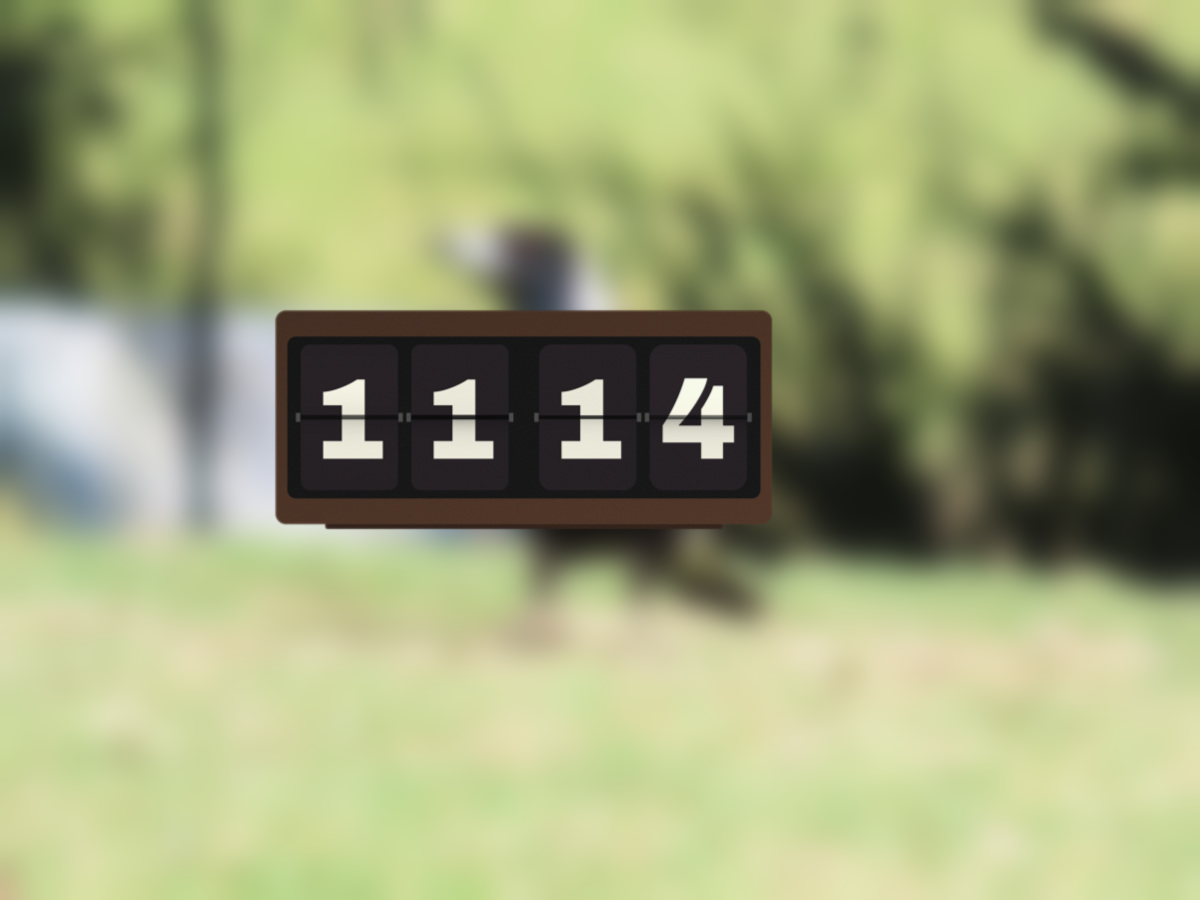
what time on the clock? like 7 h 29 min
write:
11 h 14 min
